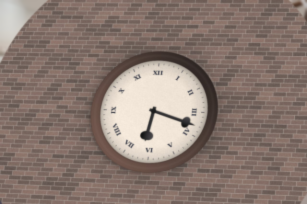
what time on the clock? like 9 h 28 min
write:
6 h 18 min
